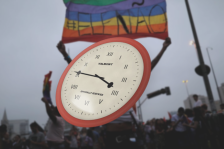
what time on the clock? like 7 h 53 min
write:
3 h 46 min
